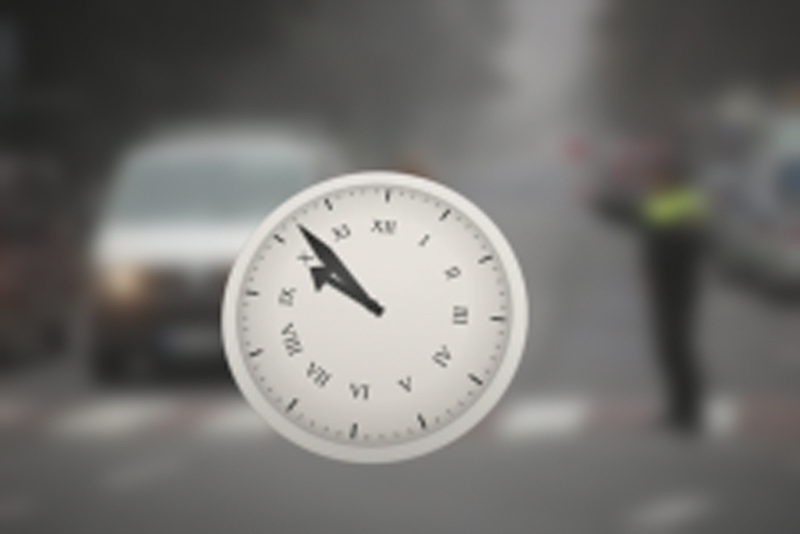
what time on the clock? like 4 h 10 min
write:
9 h 52 min
